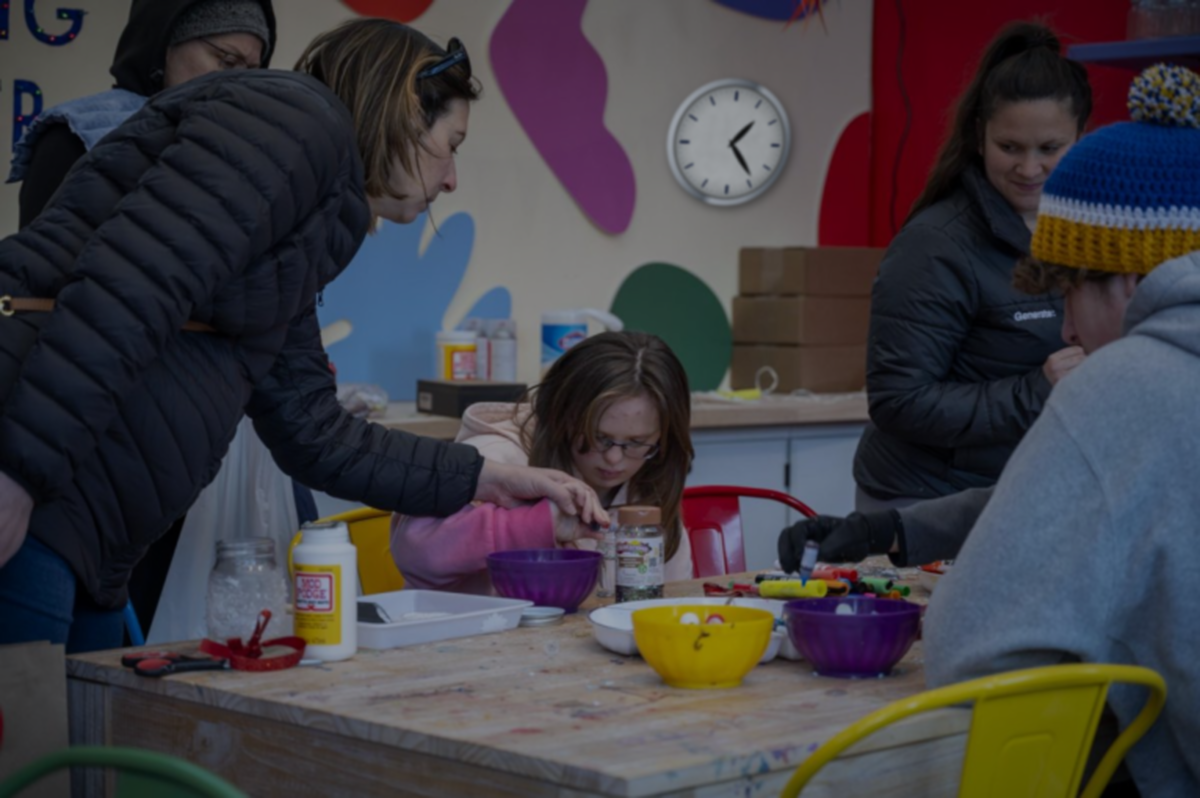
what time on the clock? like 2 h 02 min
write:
1 h 24 min
